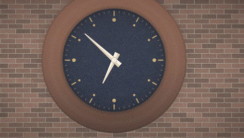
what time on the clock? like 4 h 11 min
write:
6 h 52 min
